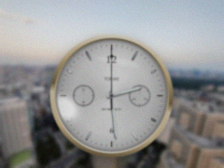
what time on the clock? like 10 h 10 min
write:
2 h 29 min
